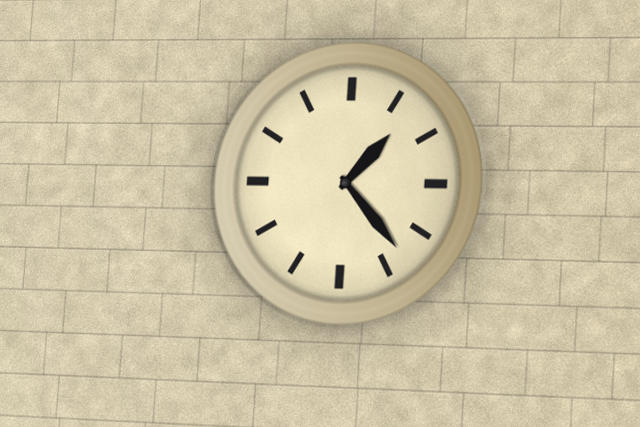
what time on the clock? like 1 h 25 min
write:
1 h 23 min
